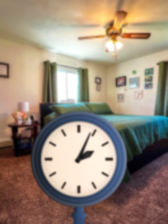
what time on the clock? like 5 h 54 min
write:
2 h 04 min
